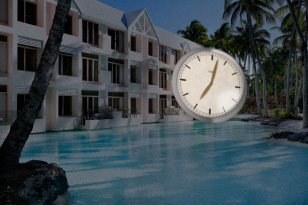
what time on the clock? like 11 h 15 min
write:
7 h 02 min
